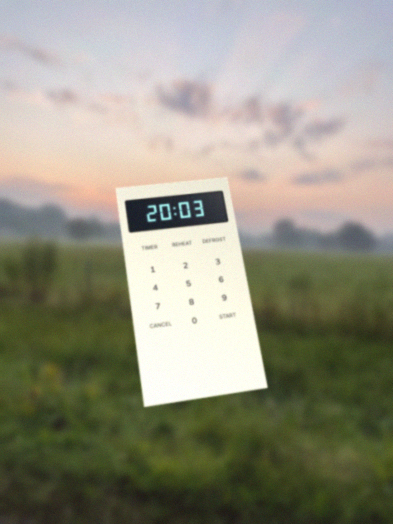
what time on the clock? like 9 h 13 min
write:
20 h 03 min
